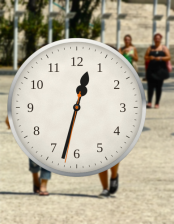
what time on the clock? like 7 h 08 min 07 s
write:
12 h 32 min 32 s
